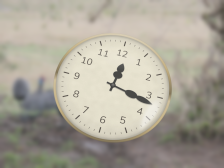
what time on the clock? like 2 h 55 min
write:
12 h 17 min
